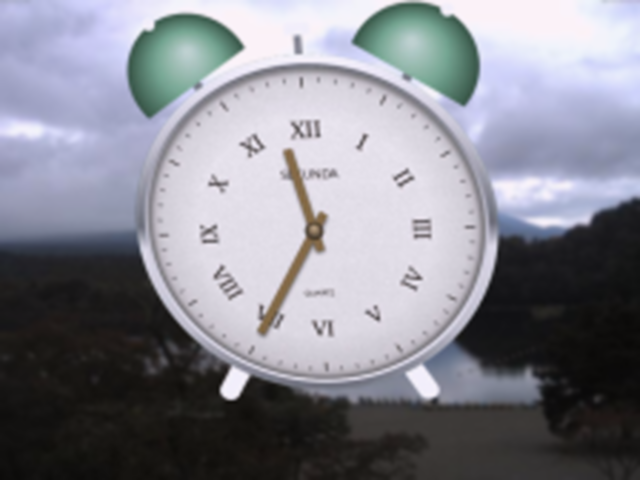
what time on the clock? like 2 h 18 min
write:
11 h 35 min
